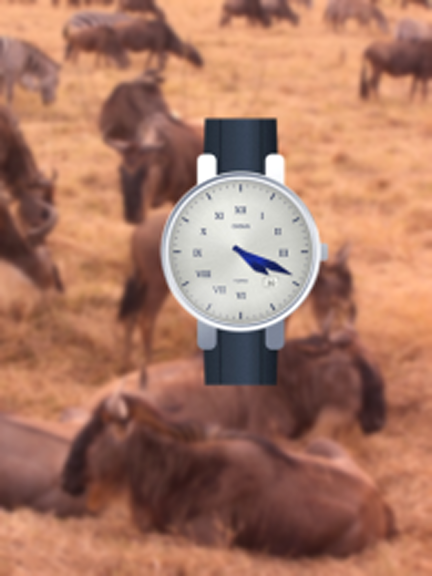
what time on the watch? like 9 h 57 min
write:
4 h 19 min
